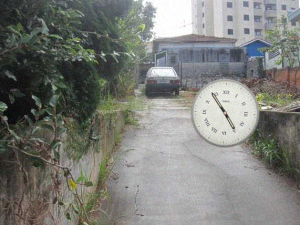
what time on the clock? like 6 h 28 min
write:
4 h 54 min
